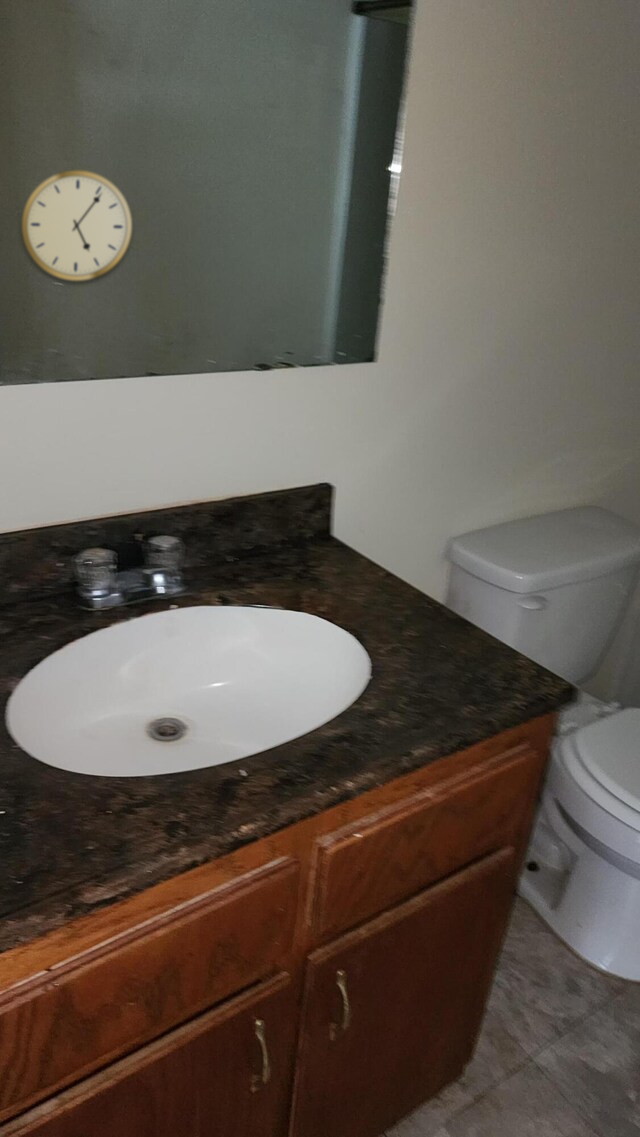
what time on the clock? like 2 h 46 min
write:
5 h 06 min
